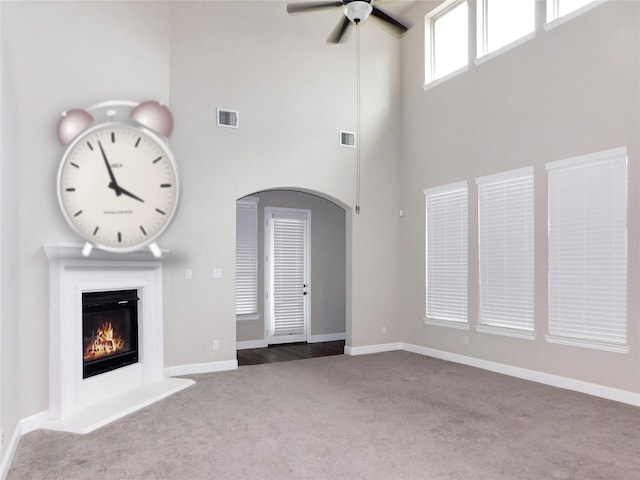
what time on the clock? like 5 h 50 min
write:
3 h 57 min
